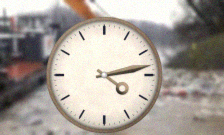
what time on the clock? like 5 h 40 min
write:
4 h 13 min
